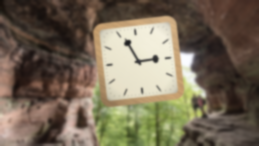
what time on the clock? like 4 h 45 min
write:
2 h 56 min
